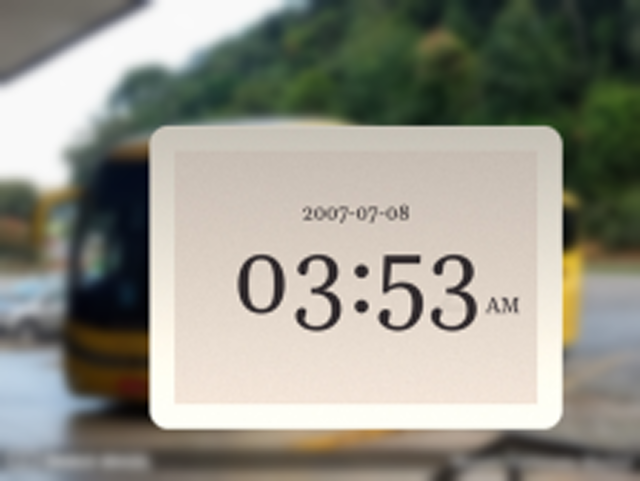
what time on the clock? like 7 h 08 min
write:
3 h 53 min
